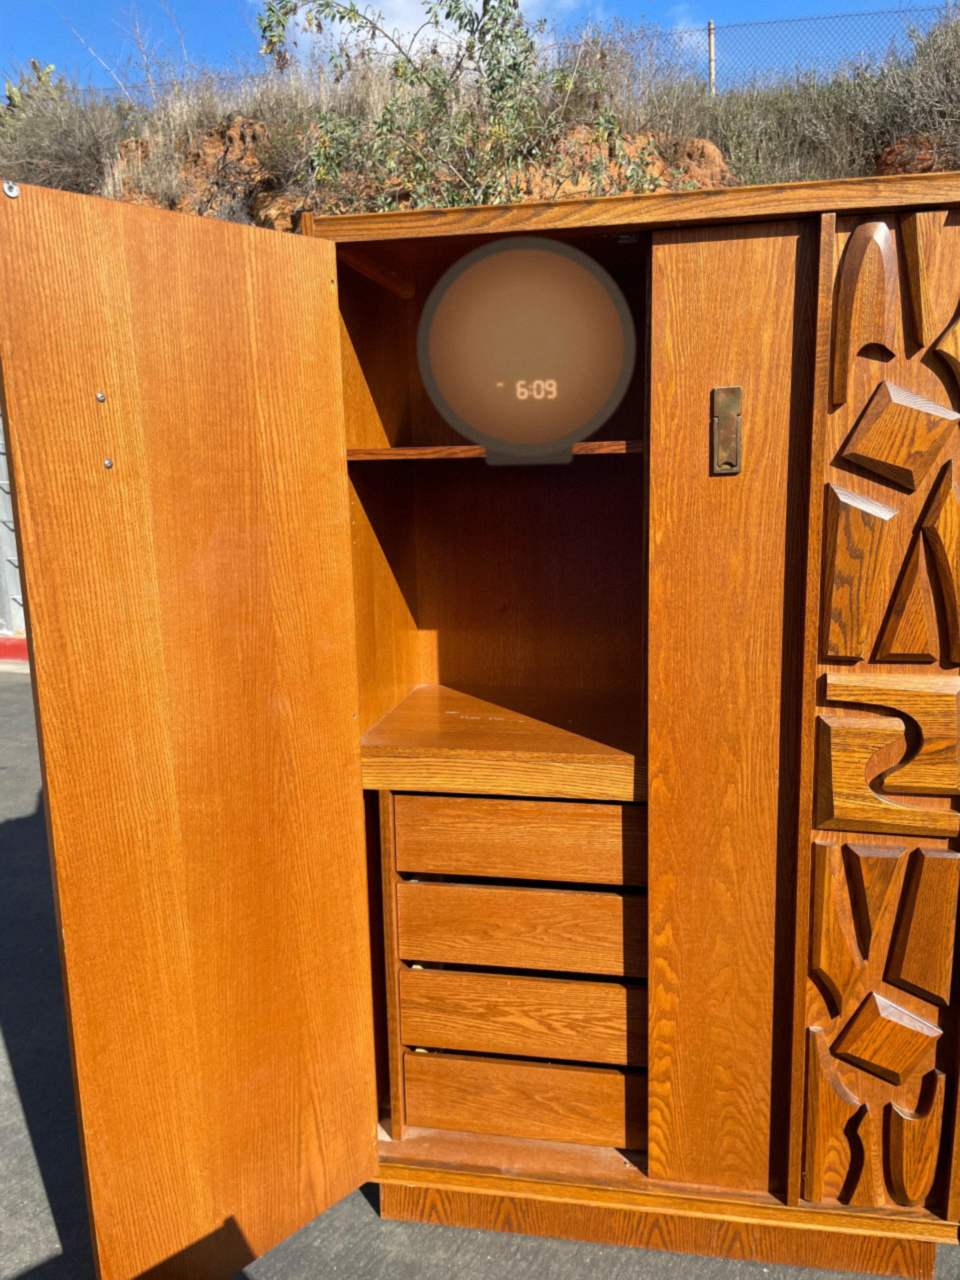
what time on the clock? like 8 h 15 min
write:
6 h 09 min
